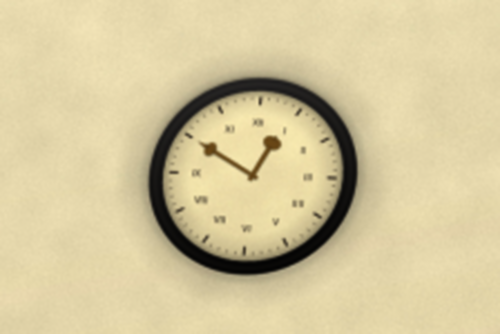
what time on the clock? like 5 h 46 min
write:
12 h 50 min
